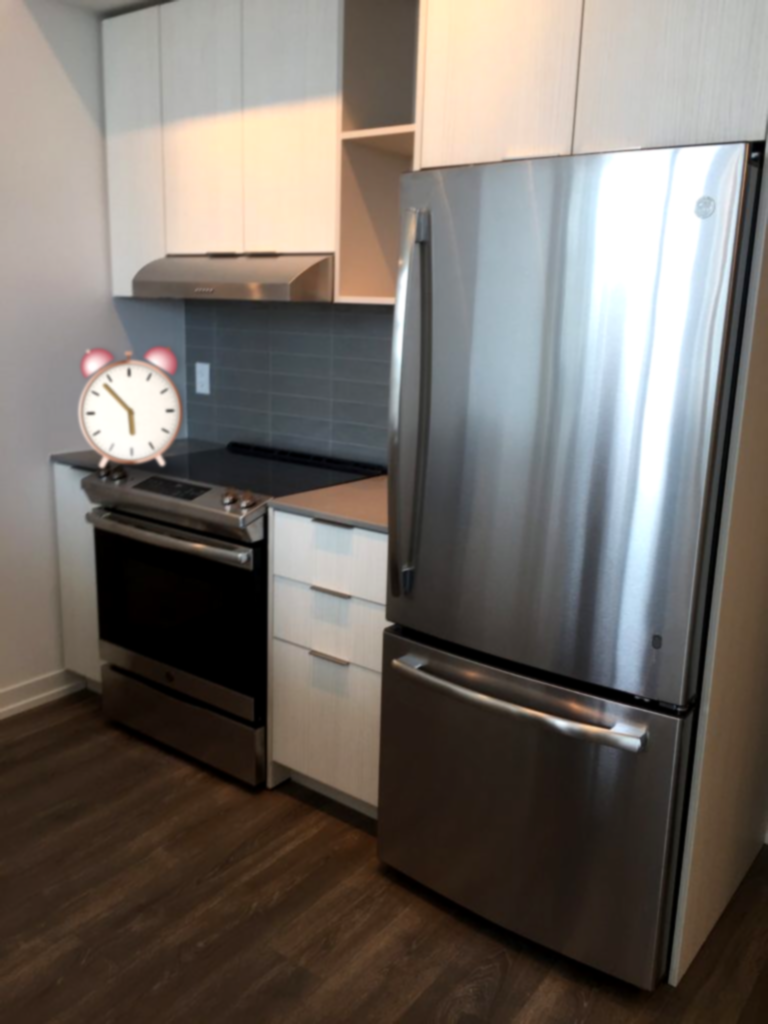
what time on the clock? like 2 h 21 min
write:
5 h 53 min
